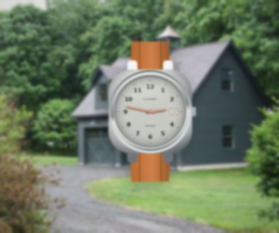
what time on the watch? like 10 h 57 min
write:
2 h 47 min
